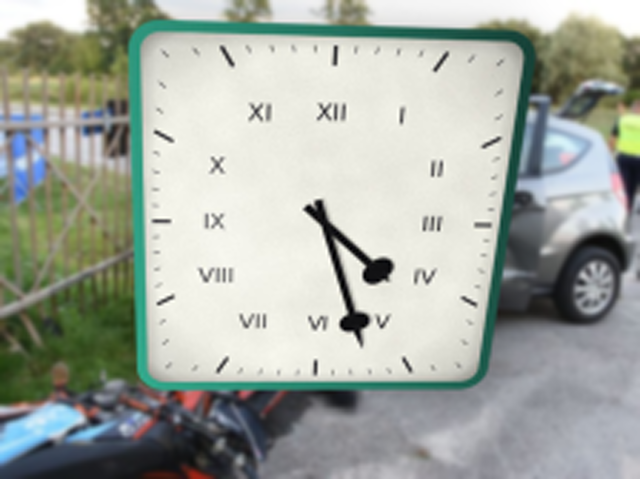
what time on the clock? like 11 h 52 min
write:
4 h 27 min
